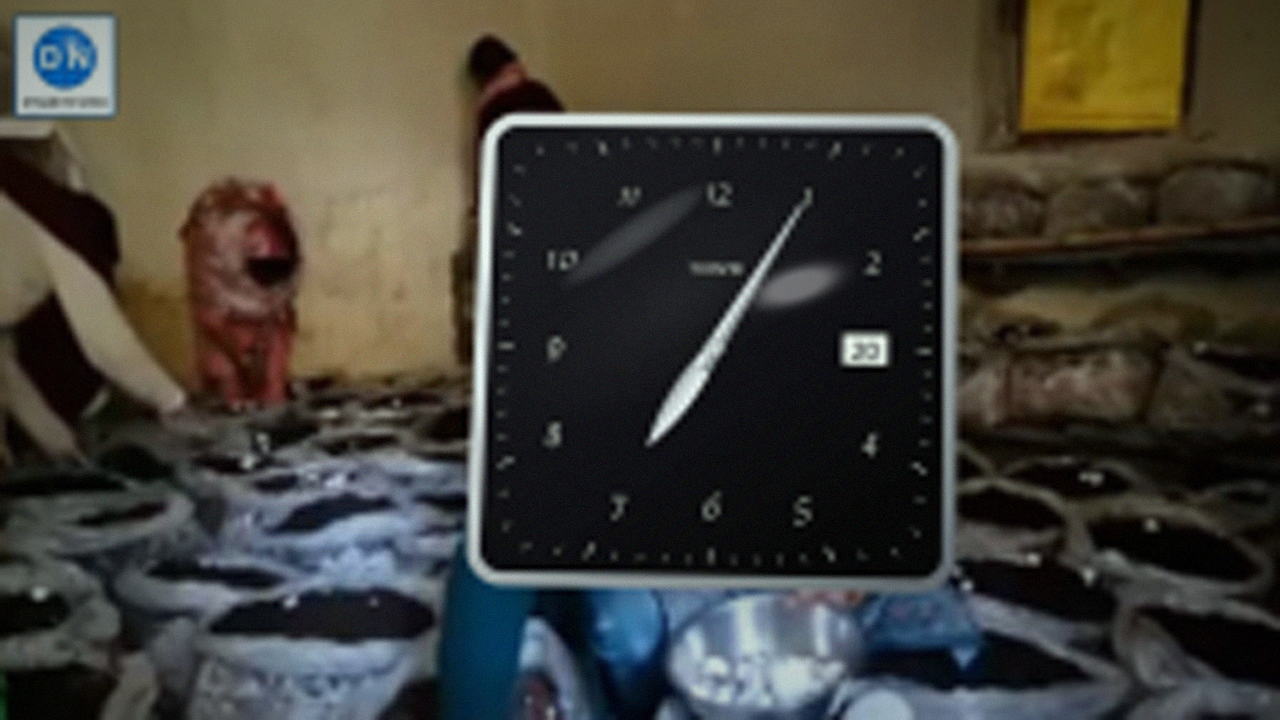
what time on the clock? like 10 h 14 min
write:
7 h 05 min
